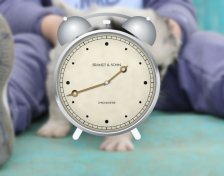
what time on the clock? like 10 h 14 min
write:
1 h 42 min
